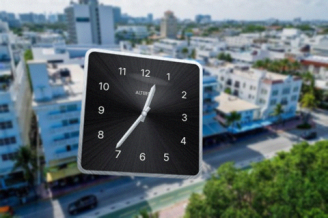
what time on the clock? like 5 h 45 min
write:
12 h 36 min
